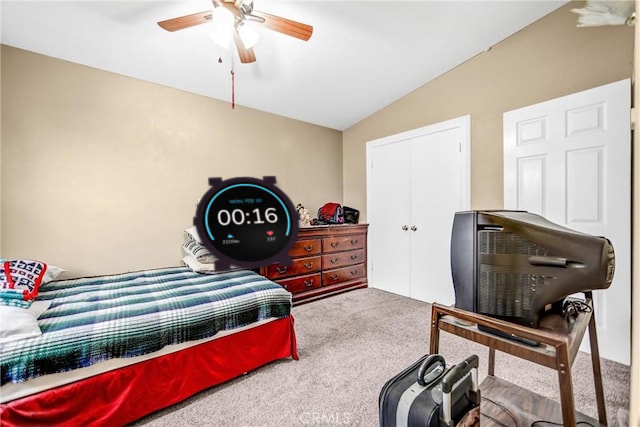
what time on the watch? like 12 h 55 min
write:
0 h 16 min
